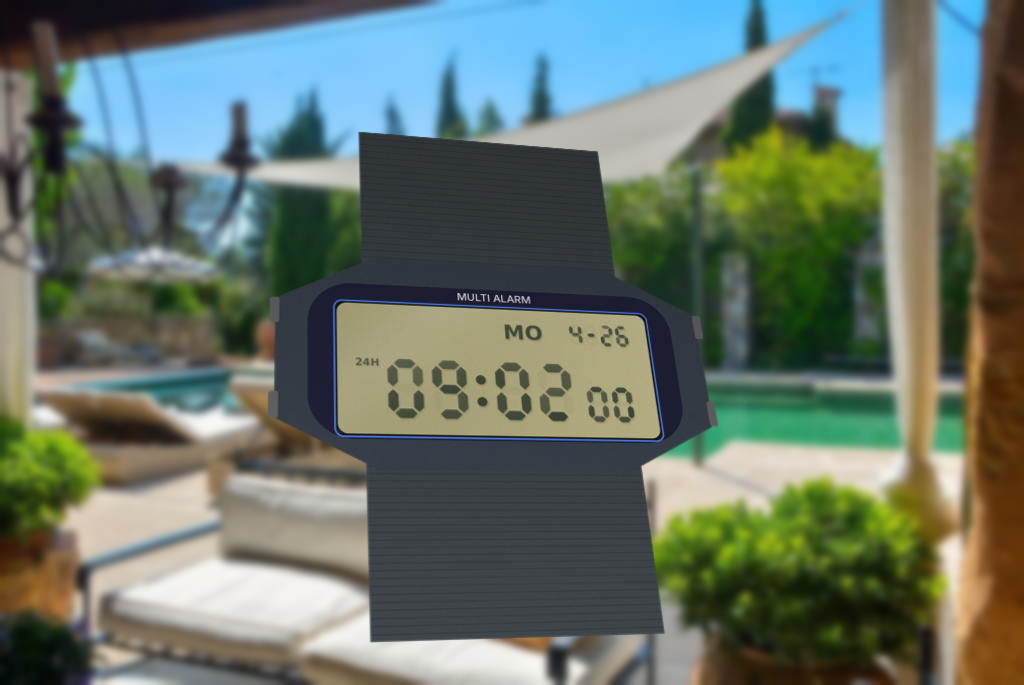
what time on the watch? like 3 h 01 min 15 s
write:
9 h 02 min 00 s
